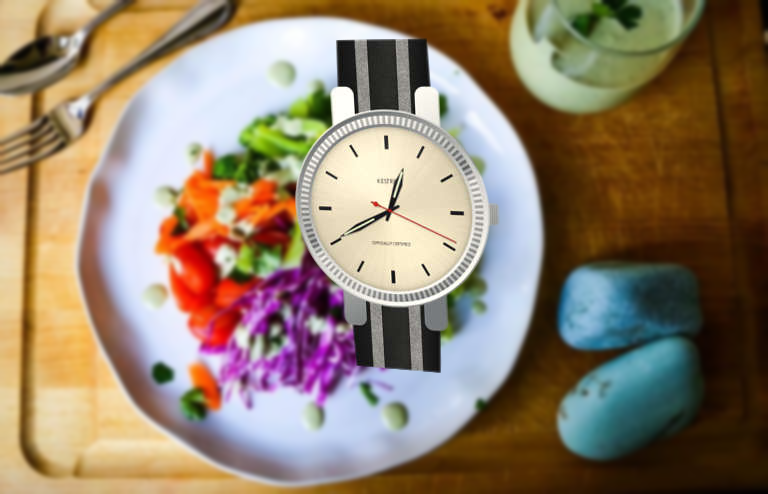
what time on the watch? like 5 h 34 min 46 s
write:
12 h 40 min 19 s
